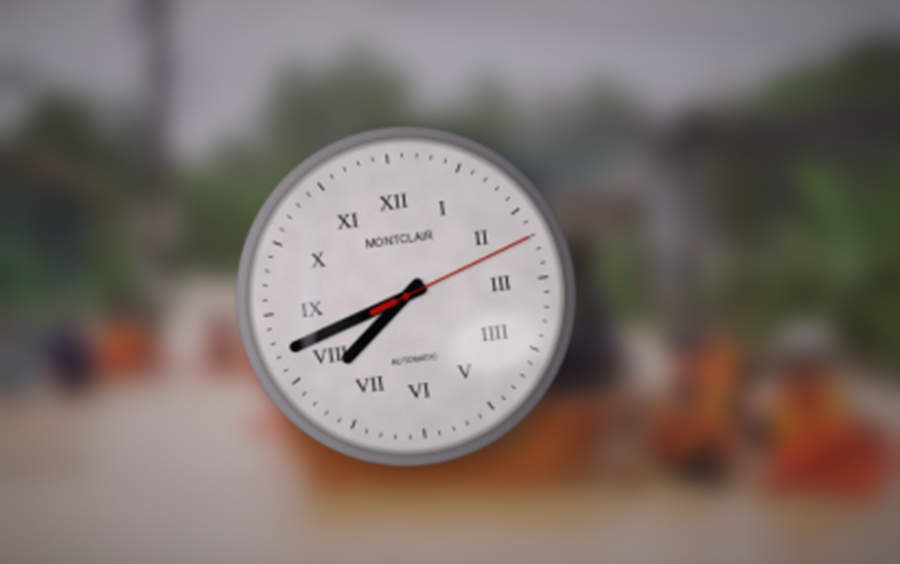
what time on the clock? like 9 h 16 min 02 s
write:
7 h 42 min 12 s
